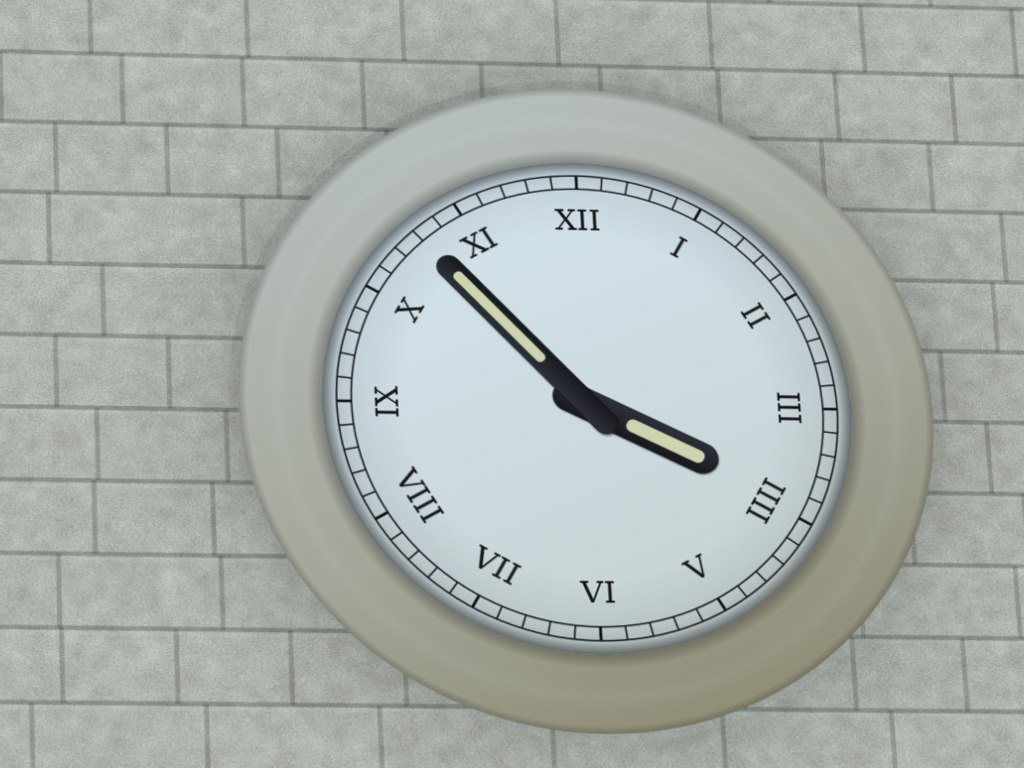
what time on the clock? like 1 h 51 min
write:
3 h 53 min
